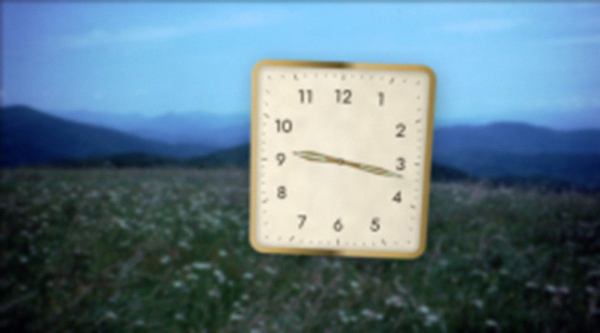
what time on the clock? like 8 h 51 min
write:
9 h 17 min
